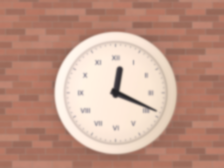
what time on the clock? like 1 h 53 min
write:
12 h 19 min
